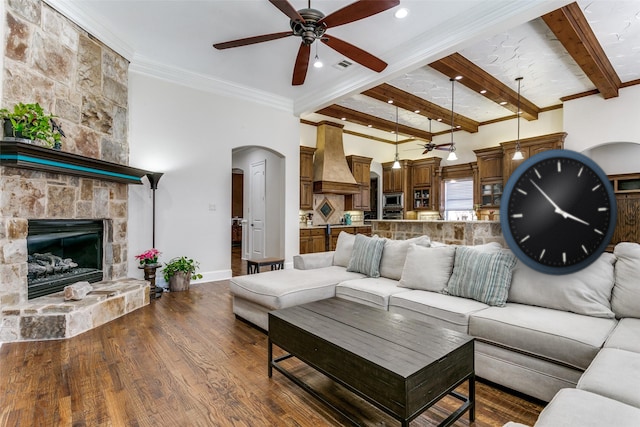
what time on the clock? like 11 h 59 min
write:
3 h 53 min
